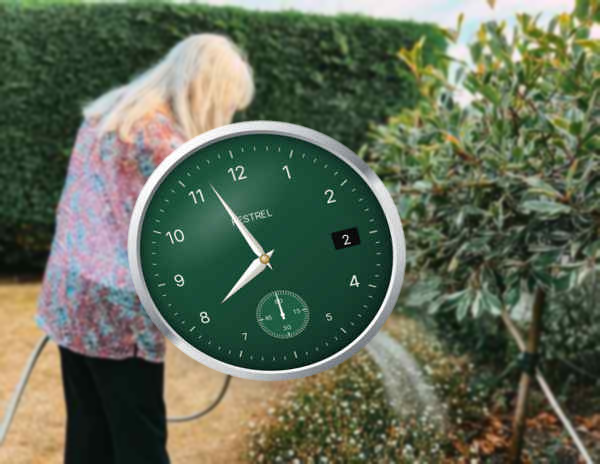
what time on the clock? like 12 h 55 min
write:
7 h 57 min
